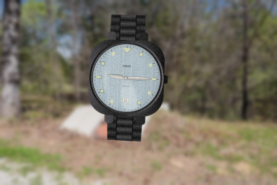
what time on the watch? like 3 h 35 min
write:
9 h 15 min
